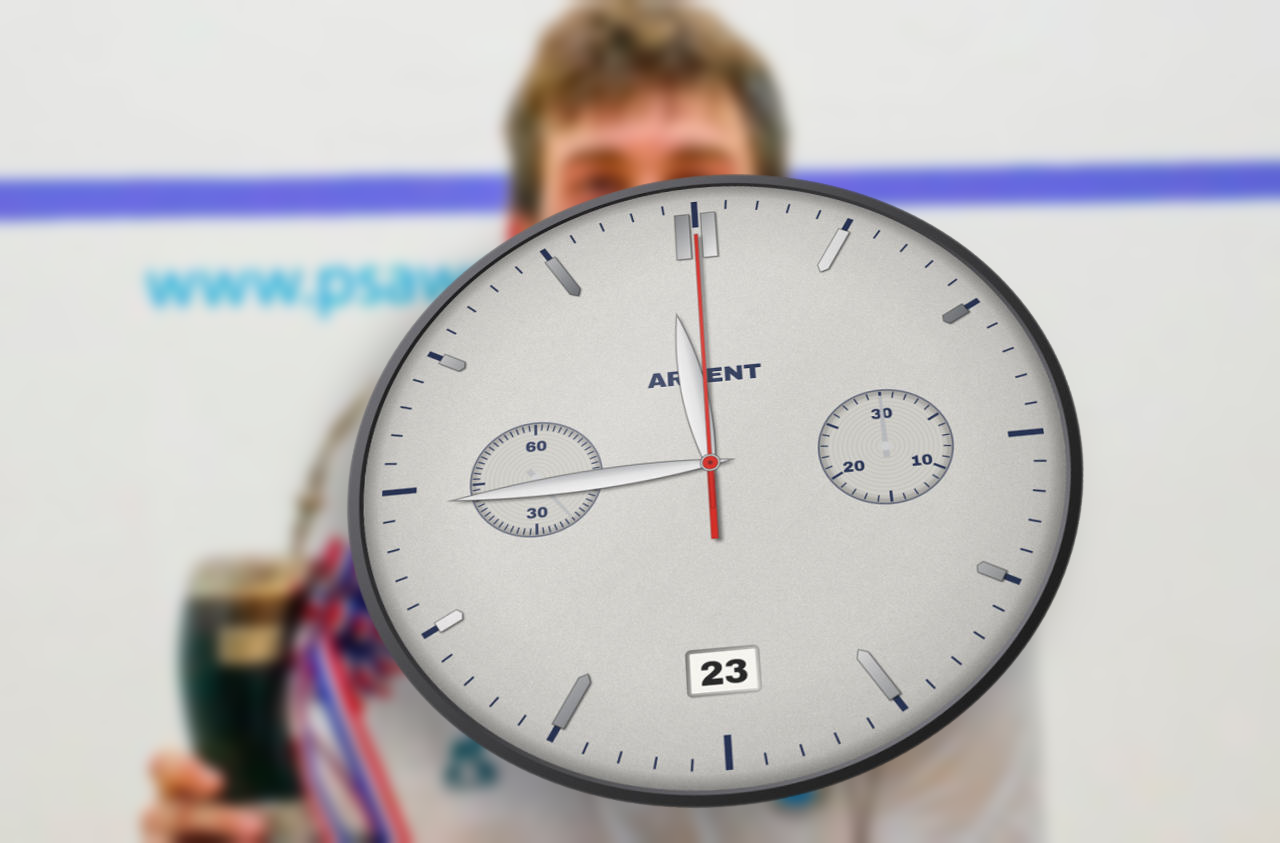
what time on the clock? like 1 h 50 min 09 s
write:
11 h 44 min 24 s
